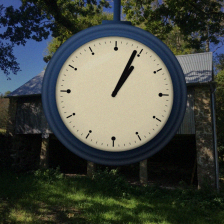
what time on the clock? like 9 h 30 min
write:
1 h 04 min
